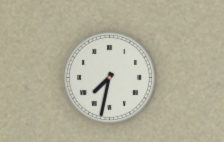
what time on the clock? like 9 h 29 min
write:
7 h 32 min
